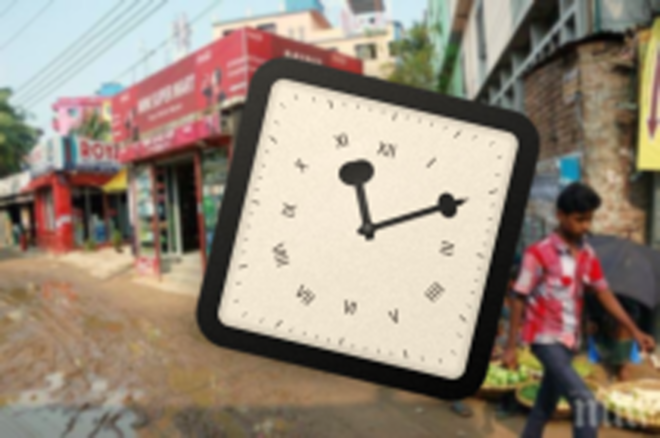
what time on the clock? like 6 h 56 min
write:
11 h 10 min
